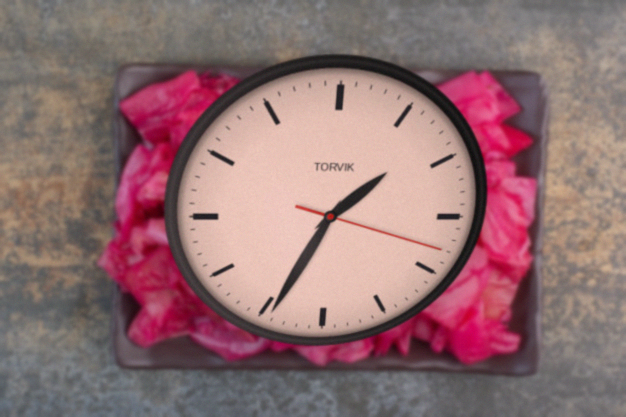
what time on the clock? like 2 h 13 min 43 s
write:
1 h 34 min 18 s
